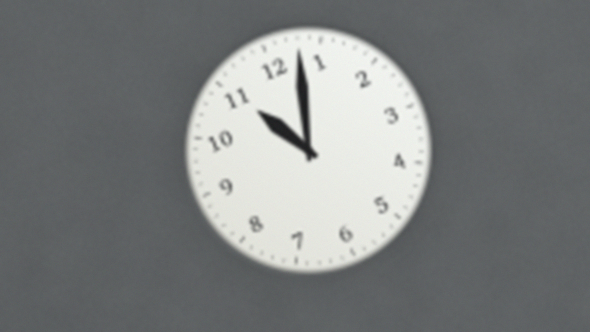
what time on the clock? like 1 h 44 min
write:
11 h 03 min
